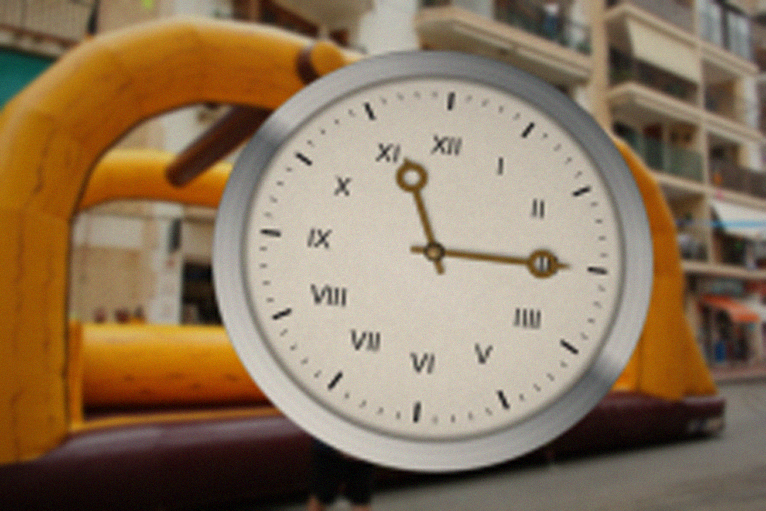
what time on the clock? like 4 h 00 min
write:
11 h 15 min
